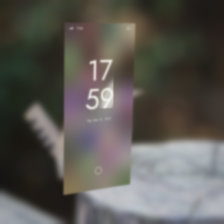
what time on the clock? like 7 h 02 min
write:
17 h 59 min
